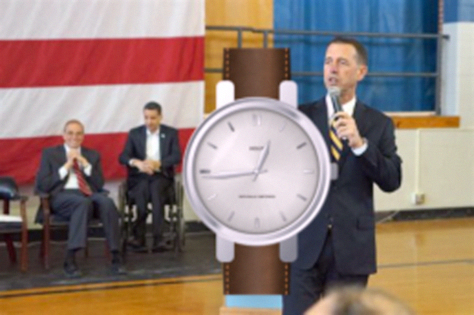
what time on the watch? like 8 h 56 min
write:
12 h 44 min
